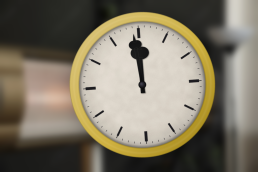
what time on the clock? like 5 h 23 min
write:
11 h 59 min
